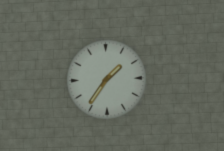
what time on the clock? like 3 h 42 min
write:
1 h 36 min
